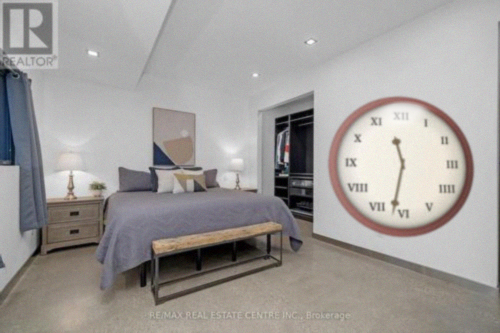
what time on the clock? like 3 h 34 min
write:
11 h 32 min
